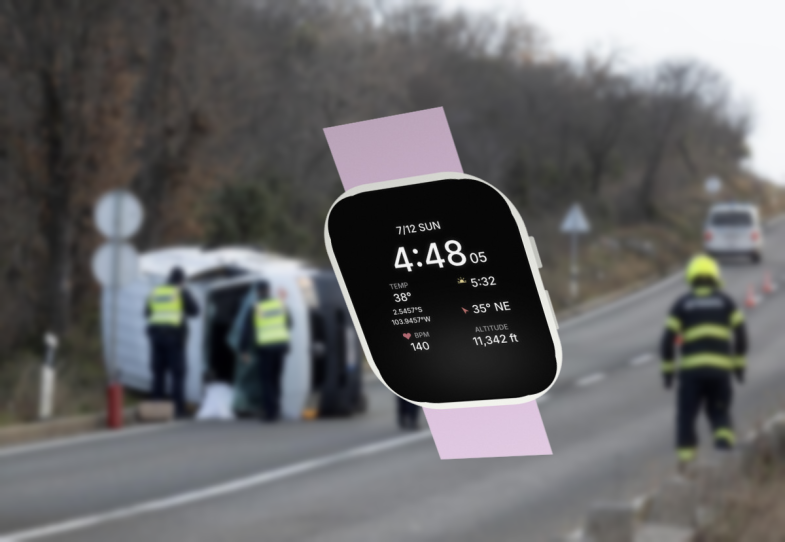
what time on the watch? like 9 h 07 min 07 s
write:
4 h 48 min 05 s
